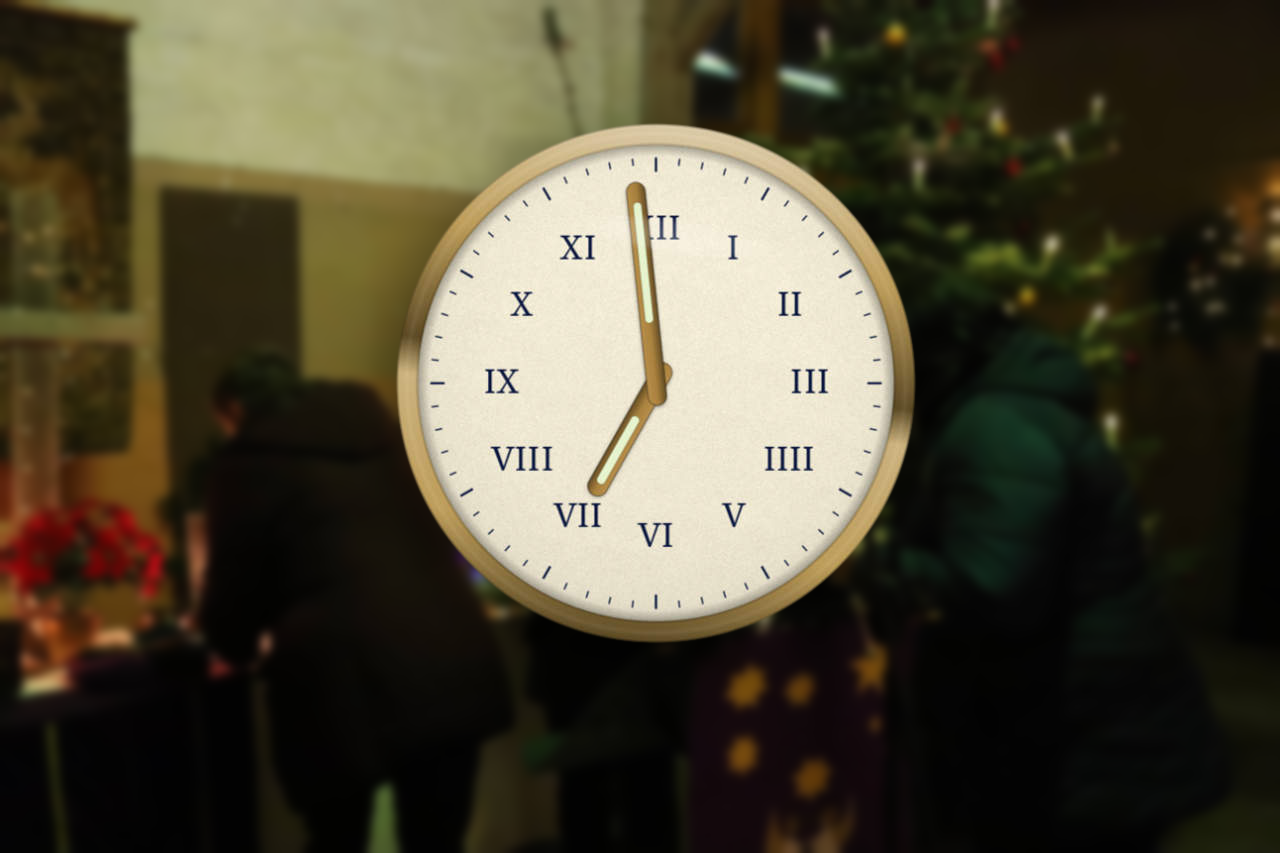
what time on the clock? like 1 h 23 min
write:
6 h 59 min
